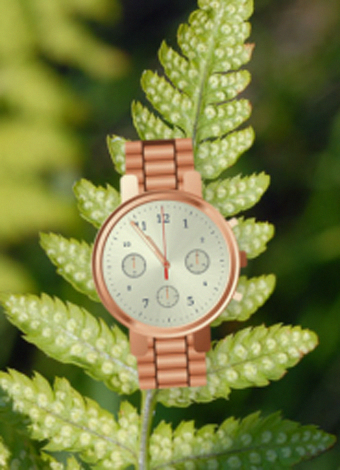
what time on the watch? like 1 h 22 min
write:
10 h 54 min
